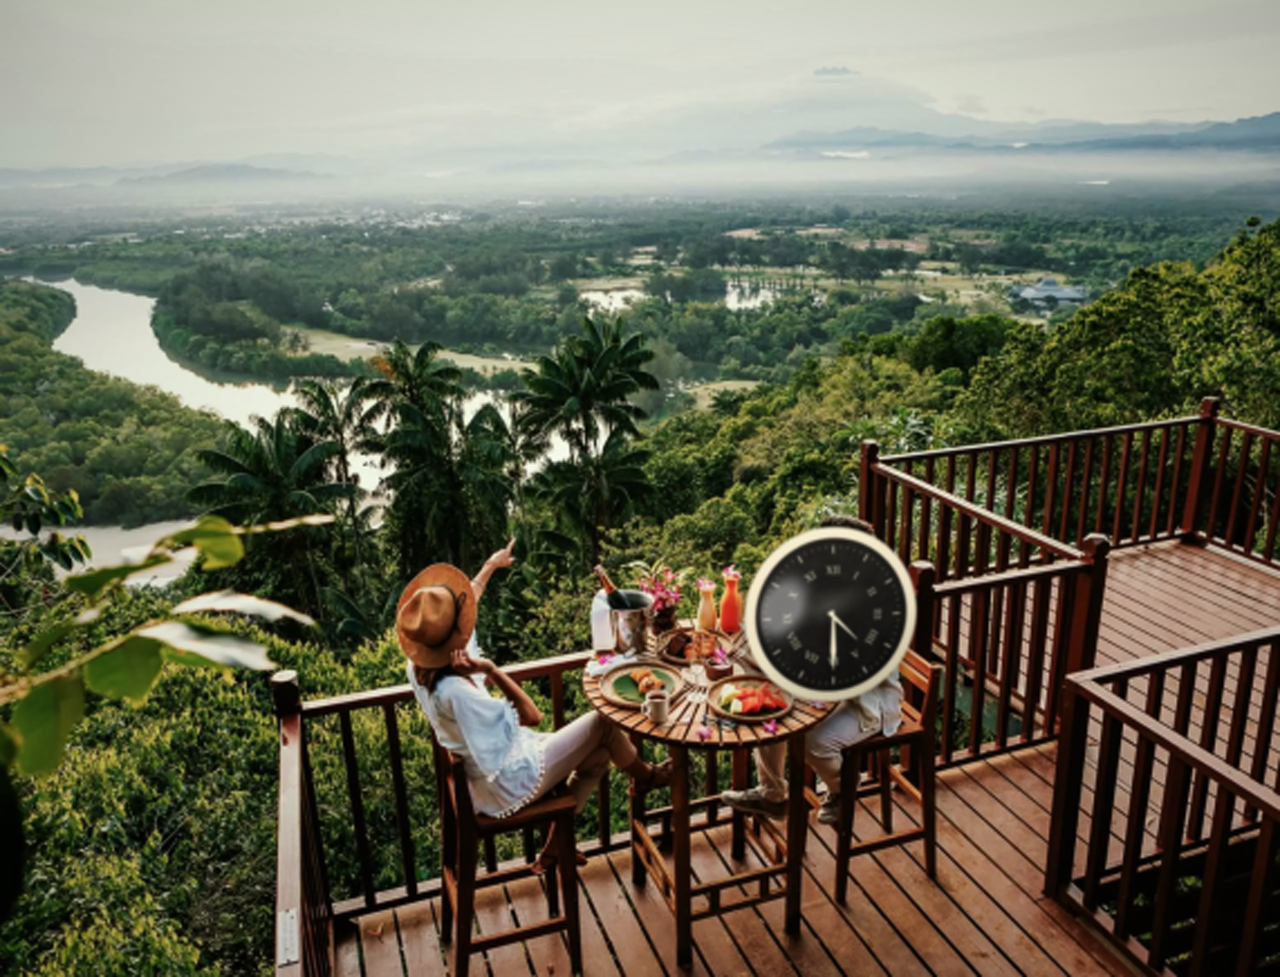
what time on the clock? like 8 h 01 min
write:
4 h 30 min
